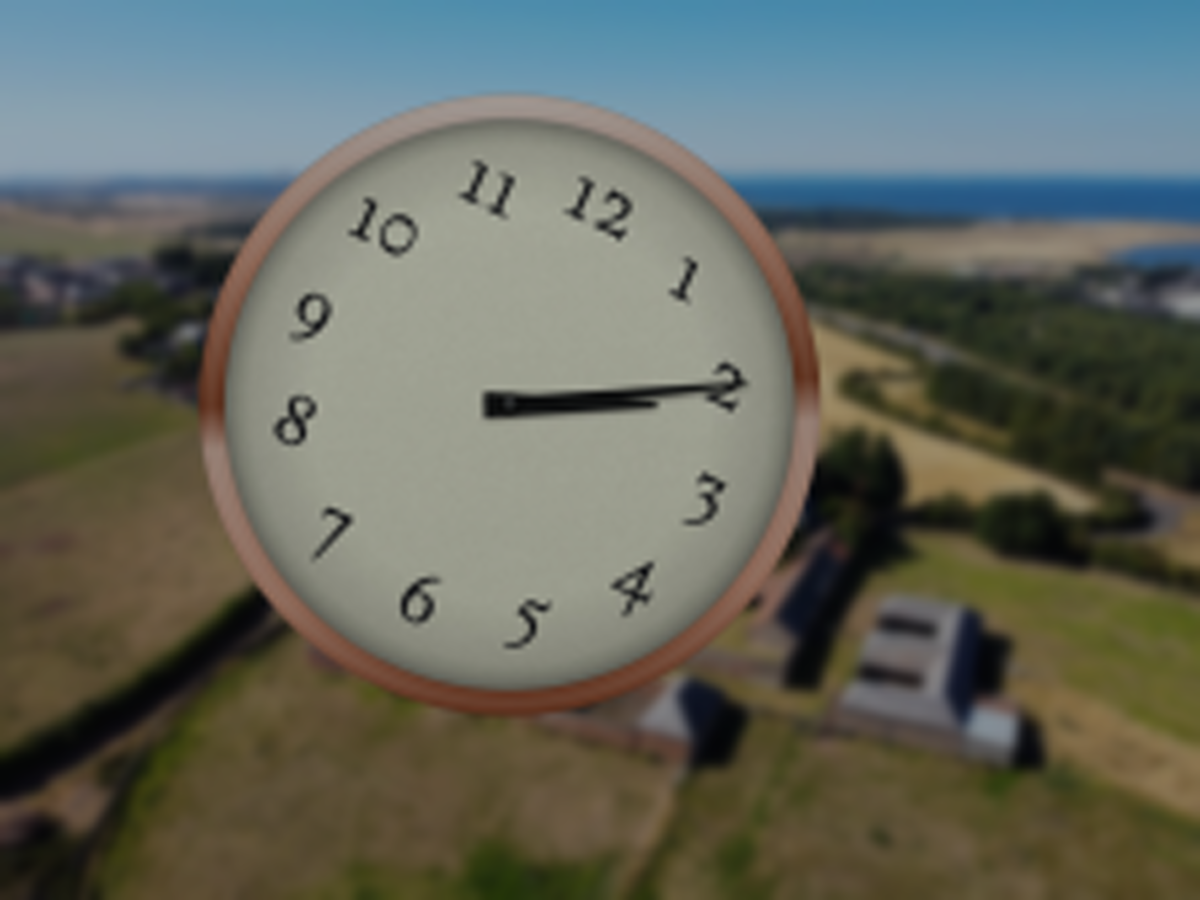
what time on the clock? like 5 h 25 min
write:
2 h 10 min
